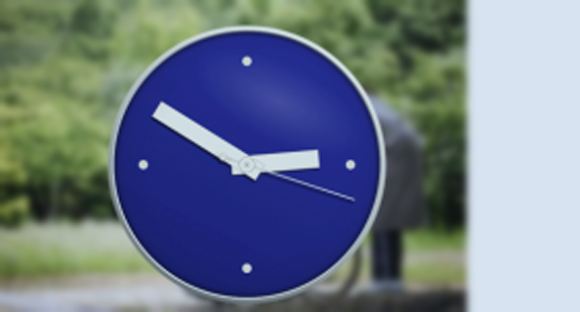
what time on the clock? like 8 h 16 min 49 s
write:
2 h 50 min 18 s
